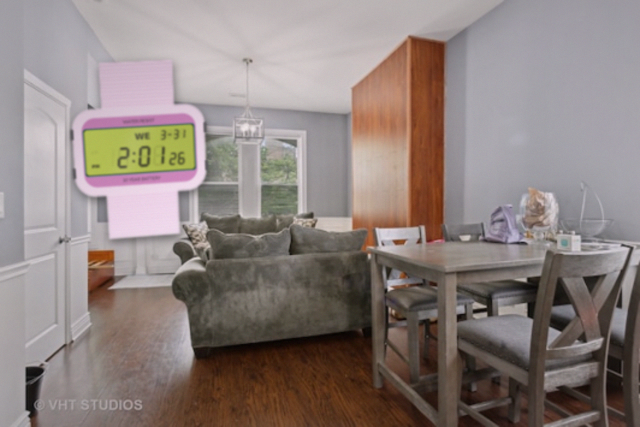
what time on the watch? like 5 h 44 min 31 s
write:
2 h 01 min 26 s
